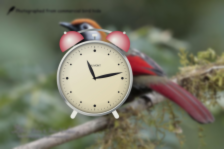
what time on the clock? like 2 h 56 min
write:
11 h 13 min
